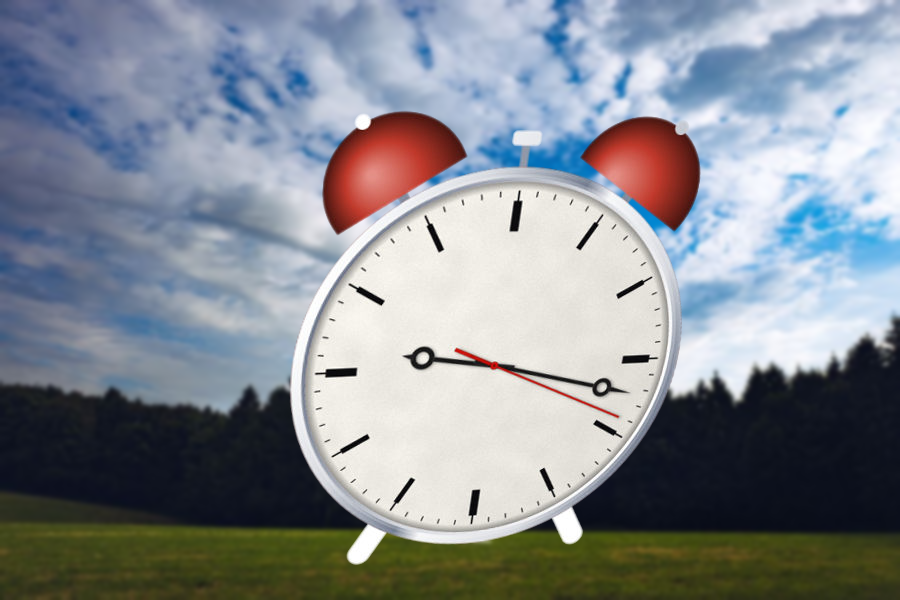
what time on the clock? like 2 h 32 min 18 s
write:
9 h 17 min 19 s
